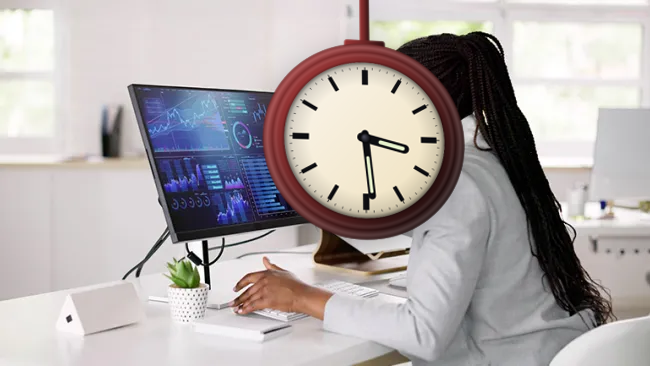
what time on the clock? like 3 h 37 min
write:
3 h 29 min
